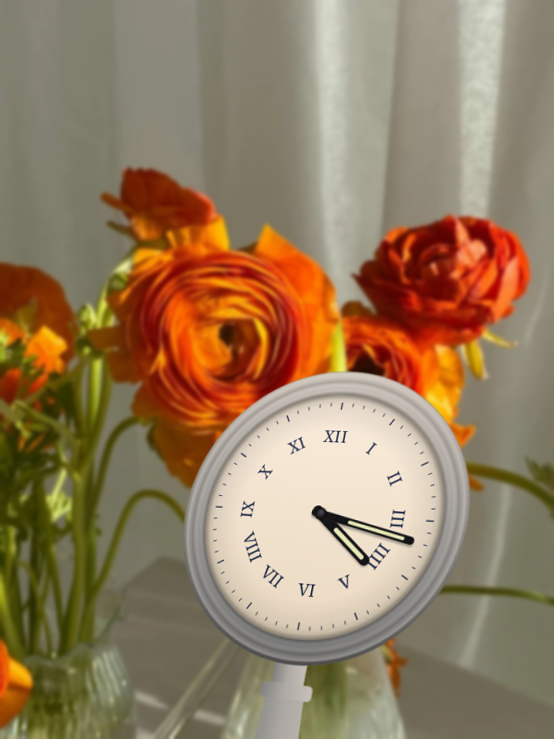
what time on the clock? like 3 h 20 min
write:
4 h 17 min
